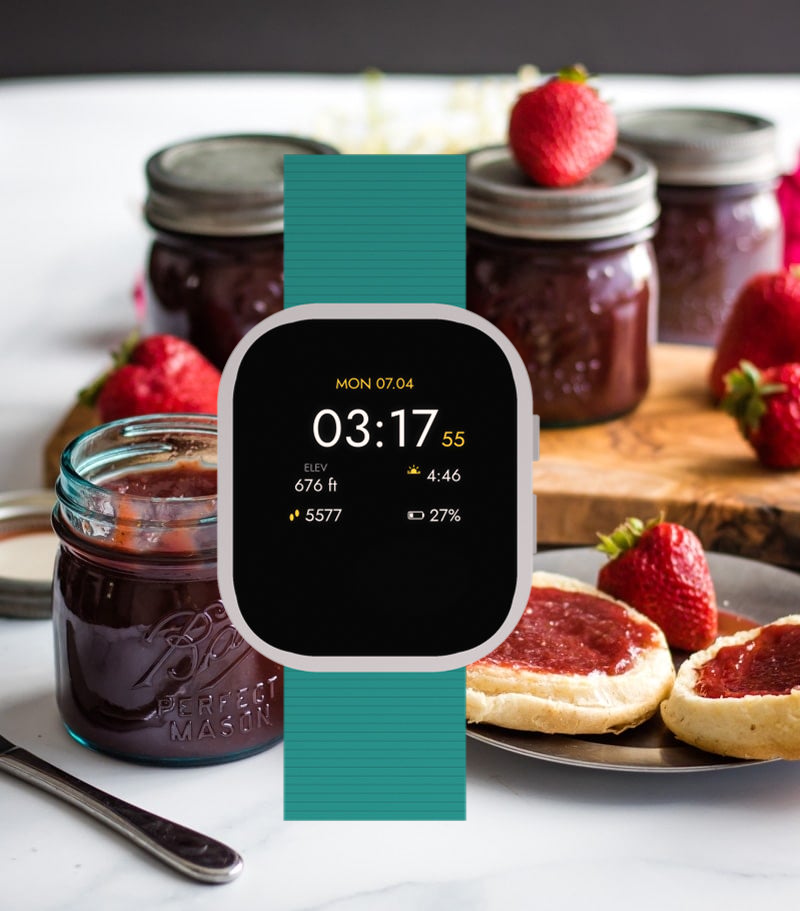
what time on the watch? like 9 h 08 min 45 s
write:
3 h 17 min 55 s
